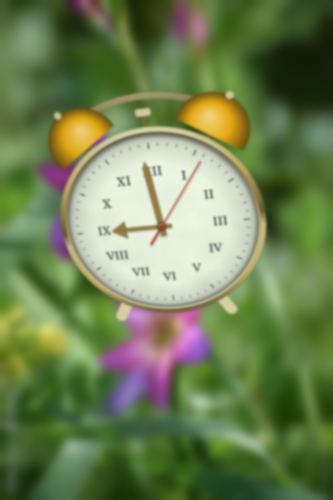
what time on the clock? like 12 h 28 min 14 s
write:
8 h 59 min 06 s
